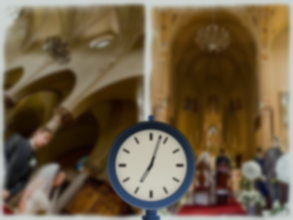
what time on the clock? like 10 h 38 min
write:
7 h 03 min
